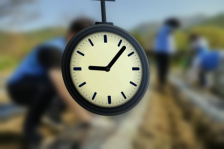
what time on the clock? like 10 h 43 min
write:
9 h 07 min
